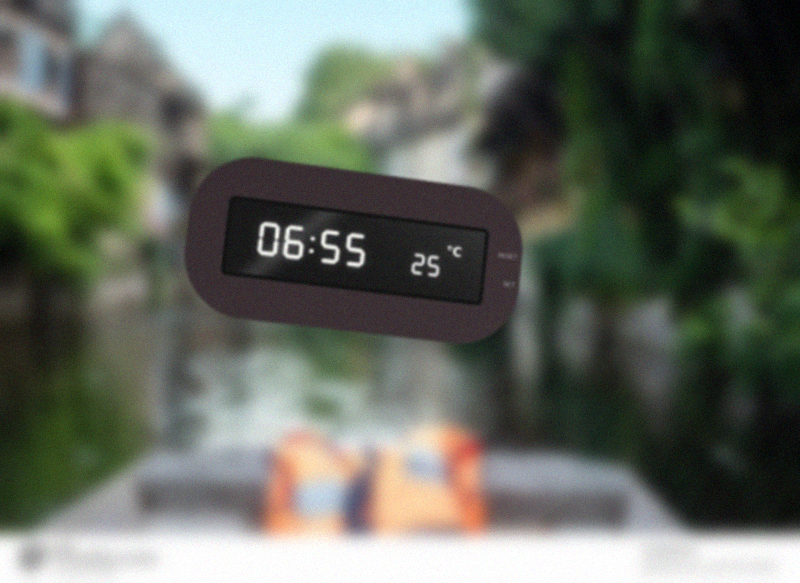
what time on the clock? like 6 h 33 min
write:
6 h 55 min
